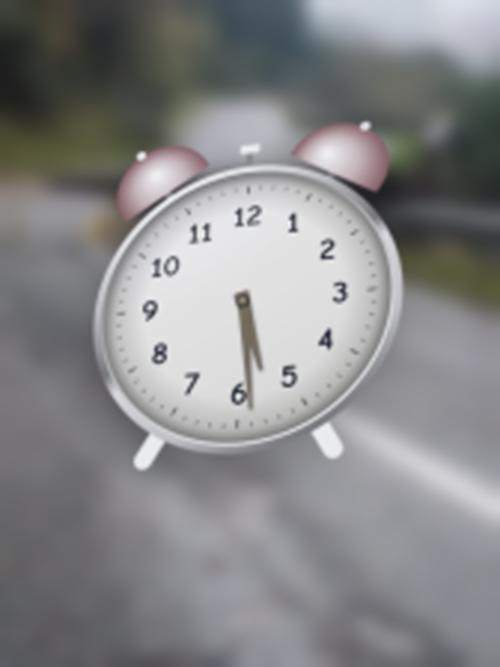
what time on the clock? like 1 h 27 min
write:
5 h 29 min
